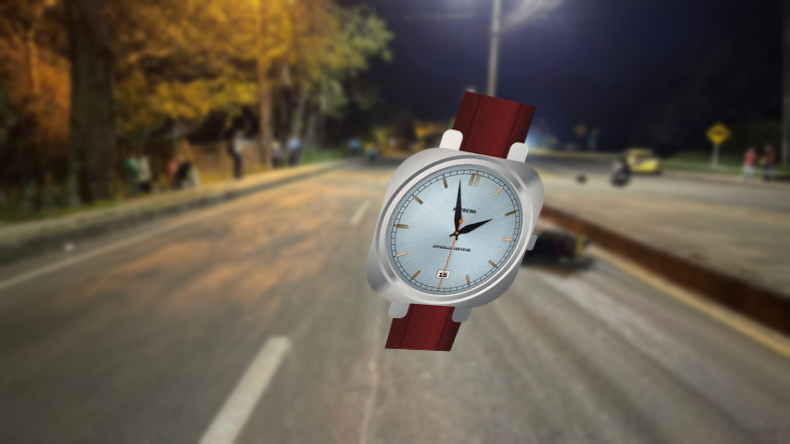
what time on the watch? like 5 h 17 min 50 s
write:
1 h 57 min 30 s
